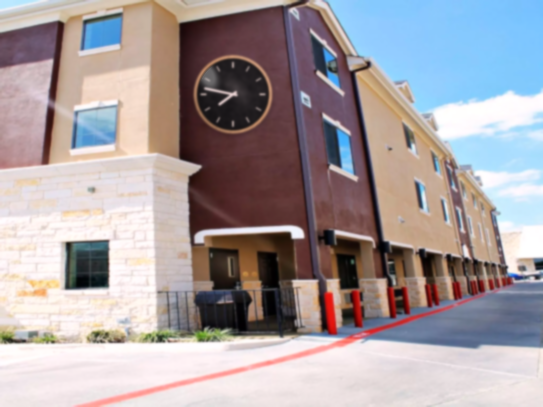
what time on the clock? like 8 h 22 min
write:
7 h 47 min
